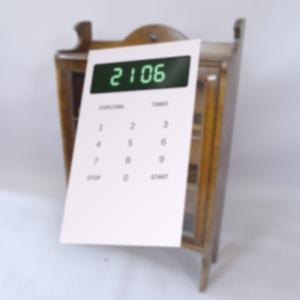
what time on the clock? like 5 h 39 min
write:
21 h 06 min
